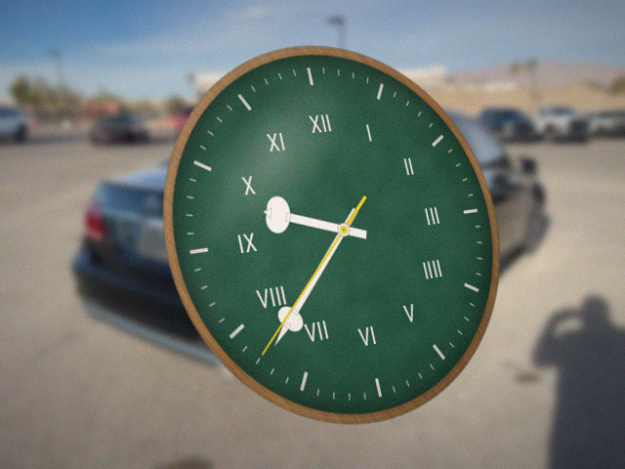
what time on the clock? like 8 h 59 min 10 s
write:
9 h 37 min 38 s
